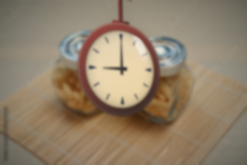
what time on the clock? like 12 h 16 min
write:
9 h 00 min
